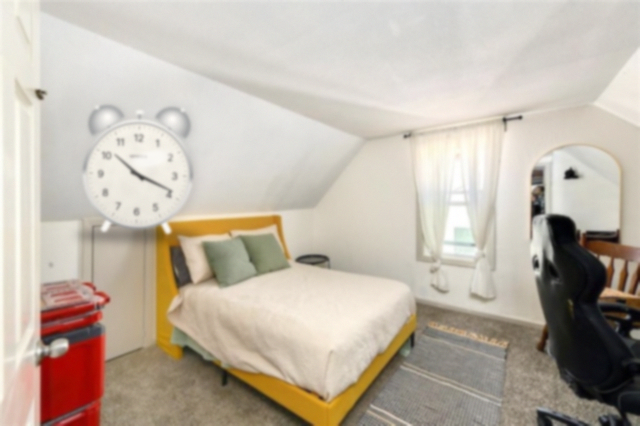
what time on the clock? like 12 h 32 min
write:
10 h 19 min
